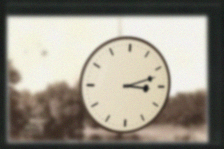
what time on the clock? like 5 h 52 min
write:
3 h 12 min
